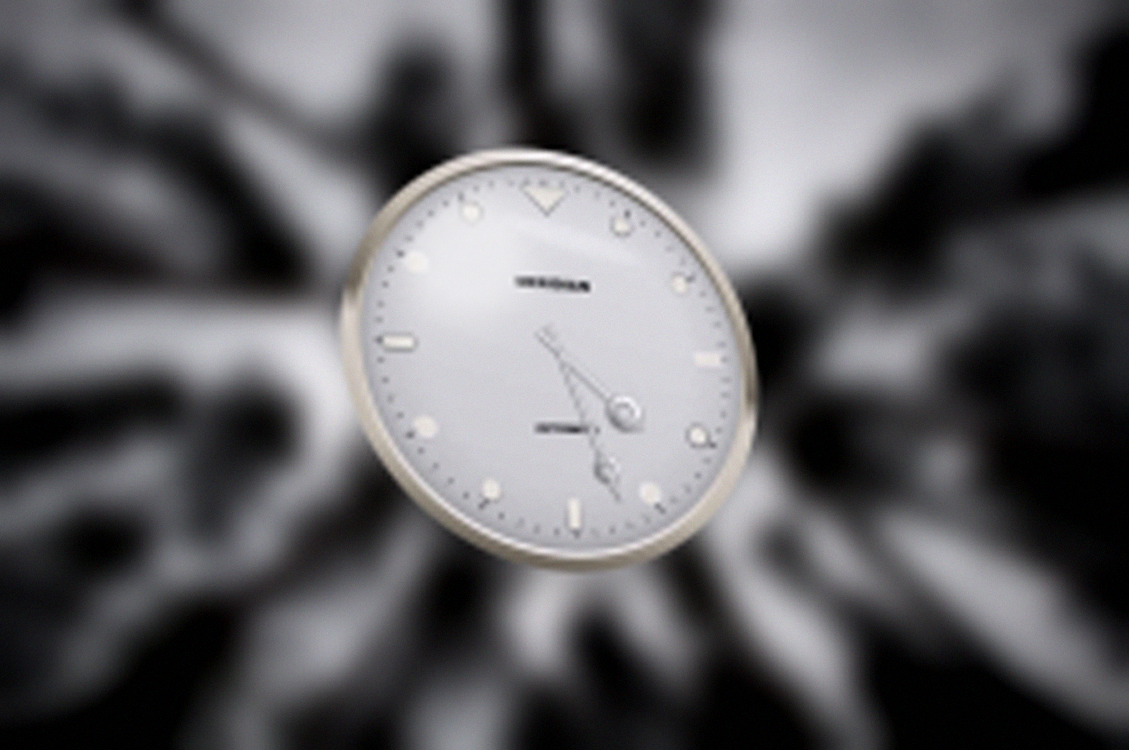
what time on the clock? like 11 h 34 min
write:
4 h 27 min
